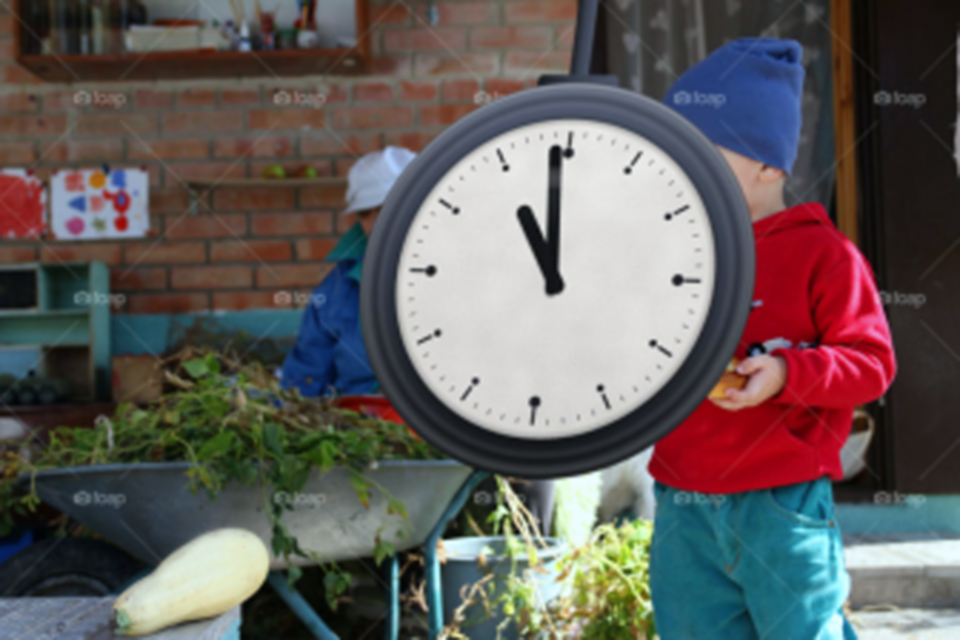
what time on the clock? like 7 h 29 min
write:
10 h 59 min
